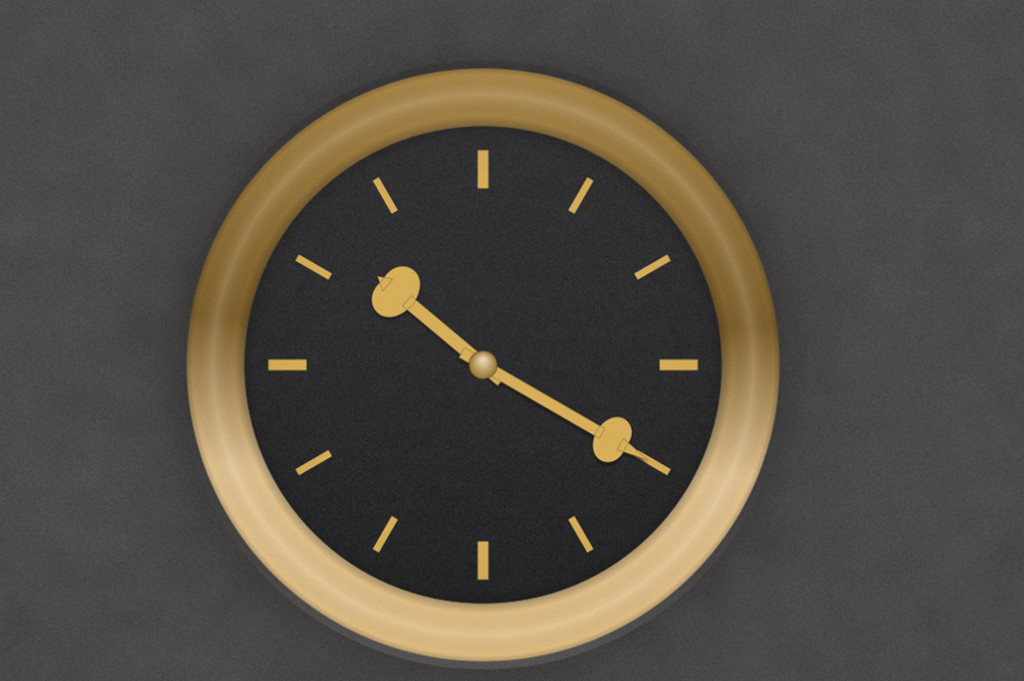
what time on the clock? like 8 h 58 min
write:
10 h 20 min
